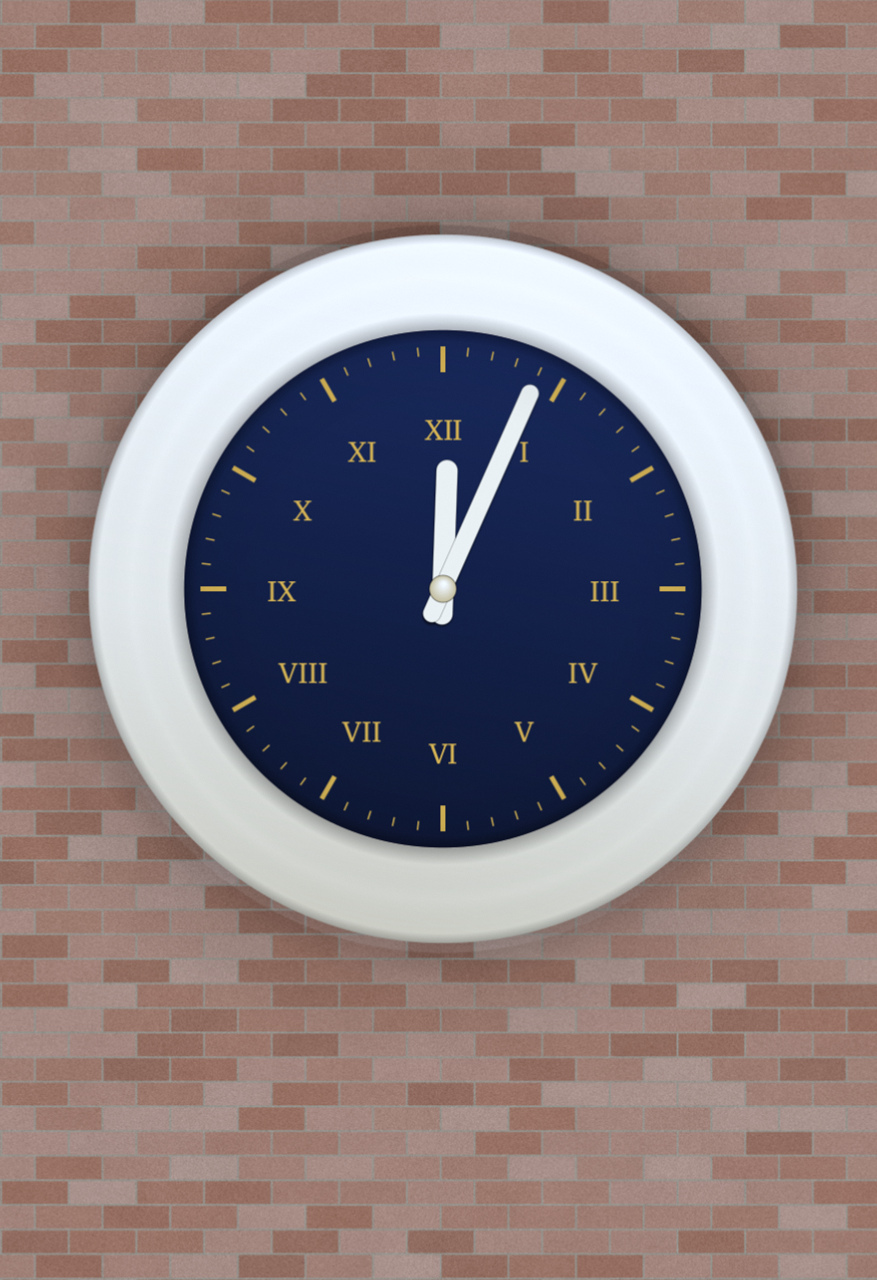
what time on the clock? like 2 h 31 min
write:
12 h 04 min
